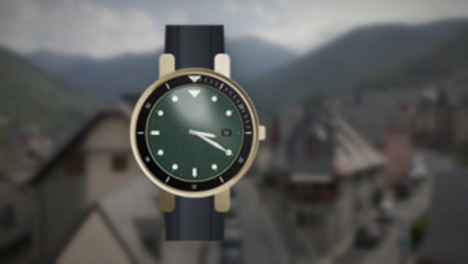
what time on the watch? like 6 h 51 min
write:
3 h 20 min
